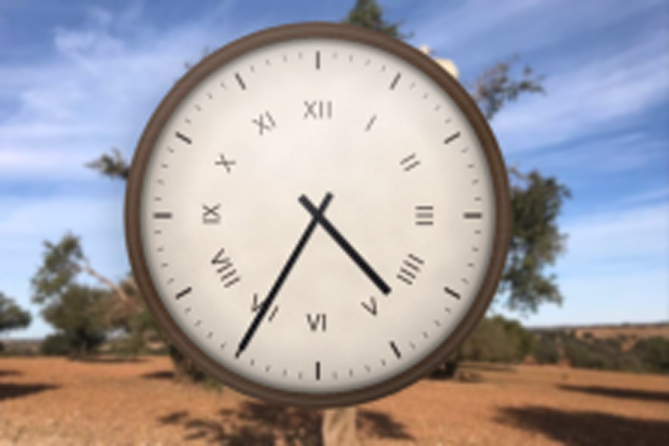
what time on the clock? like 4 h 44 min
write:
4 h 35 min
